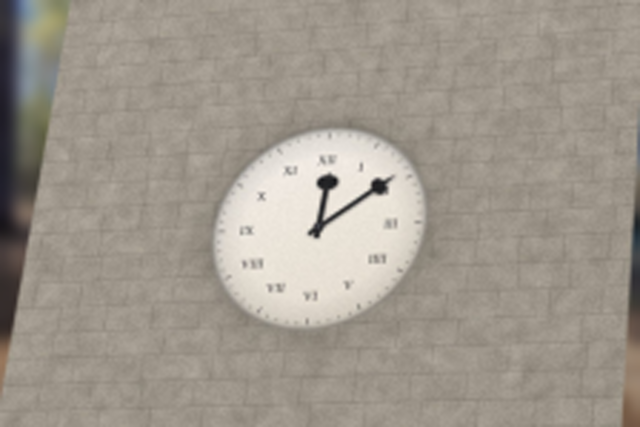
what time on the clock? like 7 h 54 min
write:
12 h 09 min
